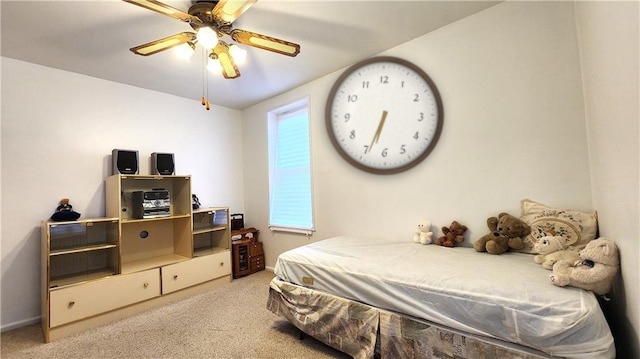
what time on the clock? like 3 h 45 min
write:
6 h 34 min
